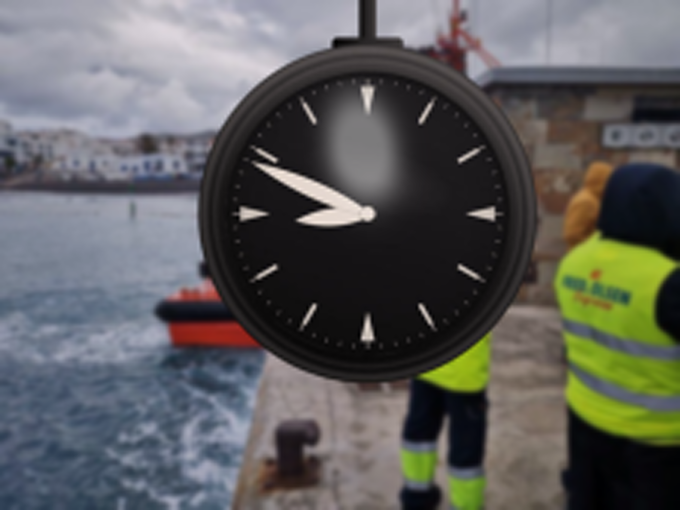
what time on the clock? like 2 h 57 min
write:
8 h 49 min
